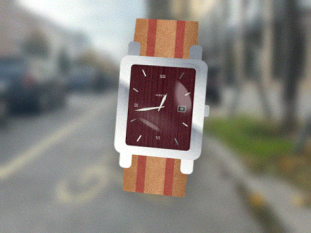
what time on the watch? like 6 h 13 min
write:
12 h 43 min
